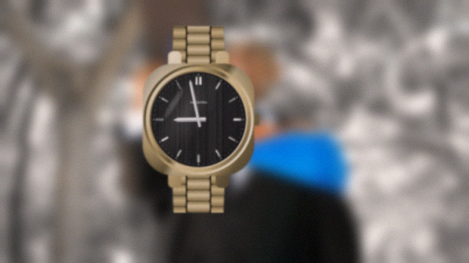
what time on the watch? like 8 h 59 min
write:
8 h 58 min
